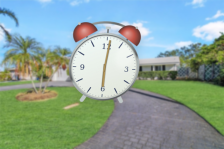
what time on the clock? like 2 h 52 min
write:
6 h 01 min
